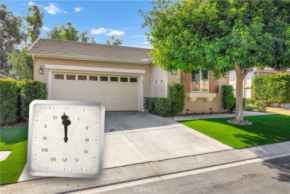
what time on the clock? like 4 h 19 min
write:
11 h 59 min
